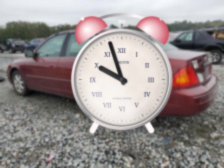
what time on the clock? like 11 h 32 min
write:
9 h 57 min
